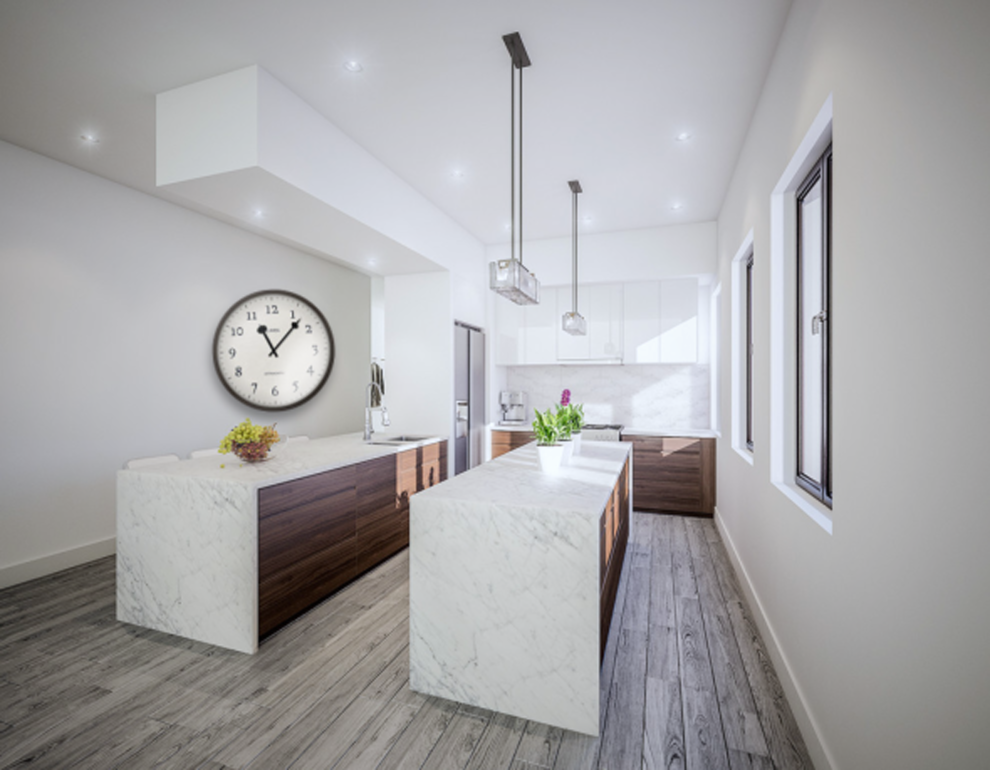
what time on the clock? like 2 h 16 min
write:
11 h 07 min
